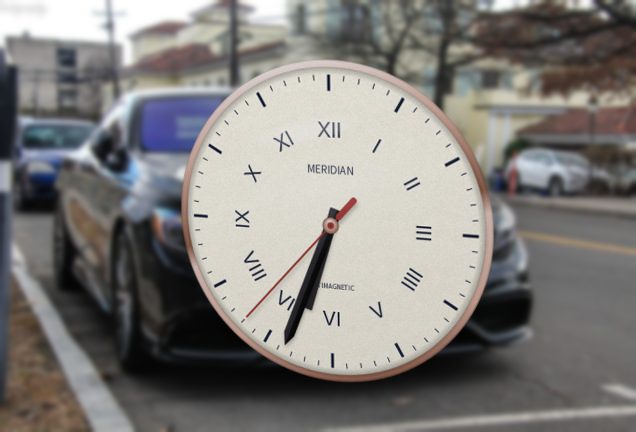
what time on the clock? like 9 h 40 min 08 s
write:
6 h 33 min 37 s
